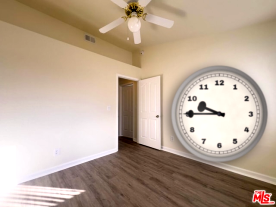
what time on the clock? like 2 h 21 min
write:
9 h 45 min
